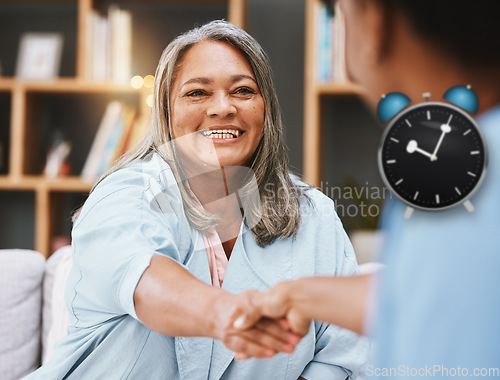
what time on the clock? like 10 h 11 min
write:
10 h 05 min
